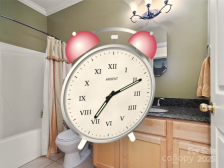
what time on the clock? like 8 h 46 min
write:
7 h 11 min
